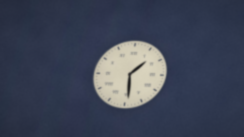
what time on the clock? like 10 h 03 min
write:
1 h 29 min
